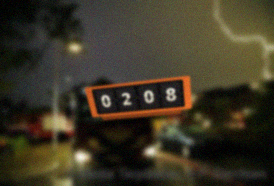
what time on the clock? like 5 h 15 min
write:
2 h 08 min
